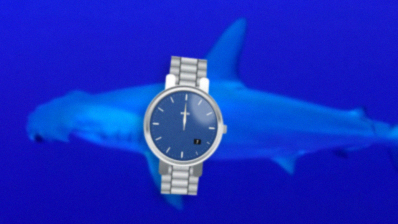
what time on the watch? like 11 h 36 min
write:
12 h 00 min
